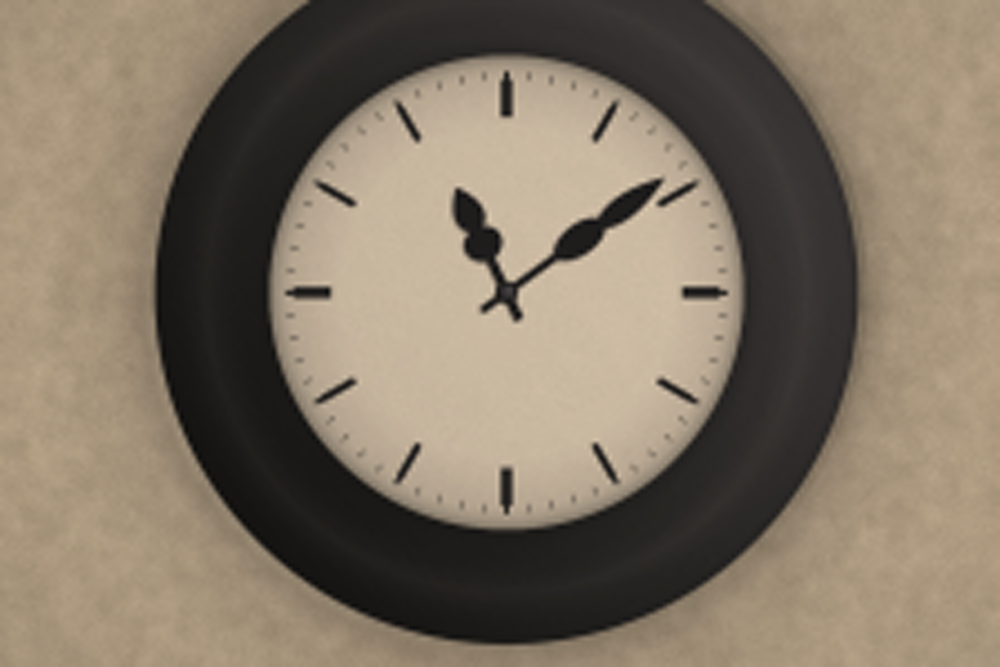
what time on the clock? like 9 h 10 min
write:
11 h 09 min
